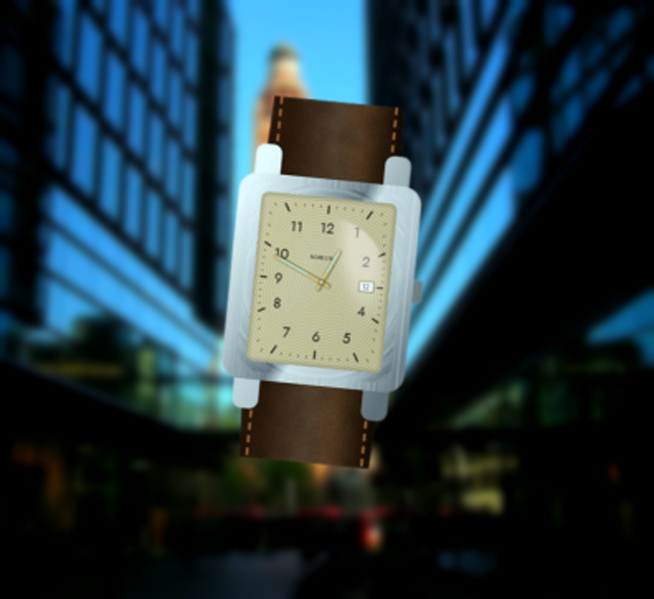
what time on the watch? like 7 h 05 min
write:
12 h 49 min
